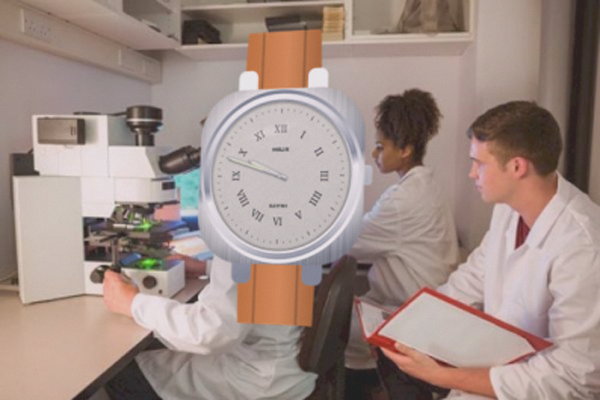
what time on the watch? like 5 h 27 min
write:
9 h 48 min
